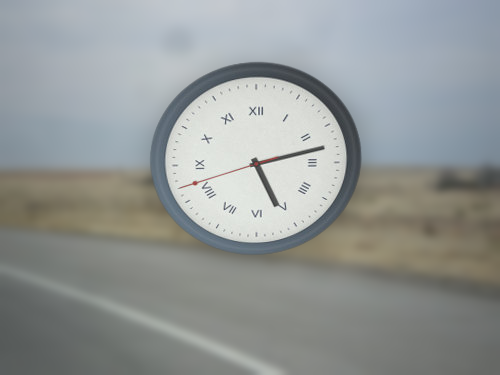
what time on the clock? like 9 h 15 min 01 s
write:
5 h 12 min 42 s
